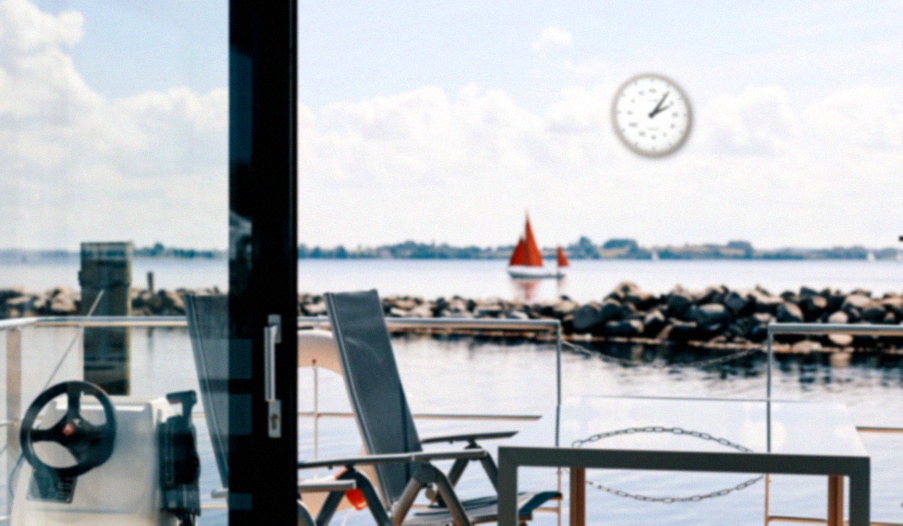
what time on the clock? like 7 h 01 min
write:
2 h 06 min
